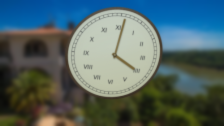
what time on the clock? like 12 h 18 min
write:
4 h 01 min
